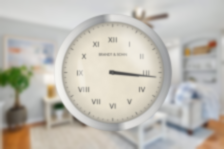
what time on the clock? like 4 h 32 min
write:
3 h 16 min
